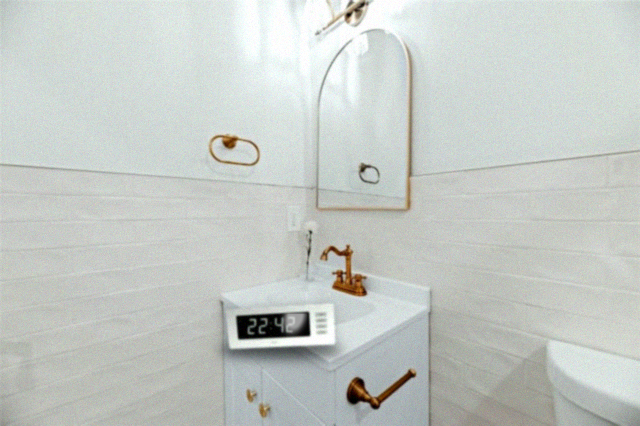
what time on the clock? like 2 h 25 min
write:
22 h 42 min
